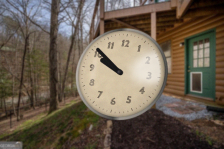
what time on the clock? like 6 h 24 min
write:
9 h 51 min
